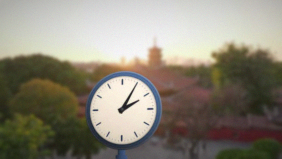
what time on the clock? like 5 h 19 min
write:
2 h 05 min
